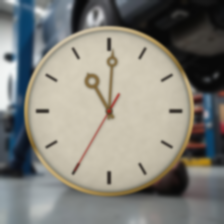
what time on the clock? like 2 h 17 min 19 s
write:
11 h 00 min 35 s
